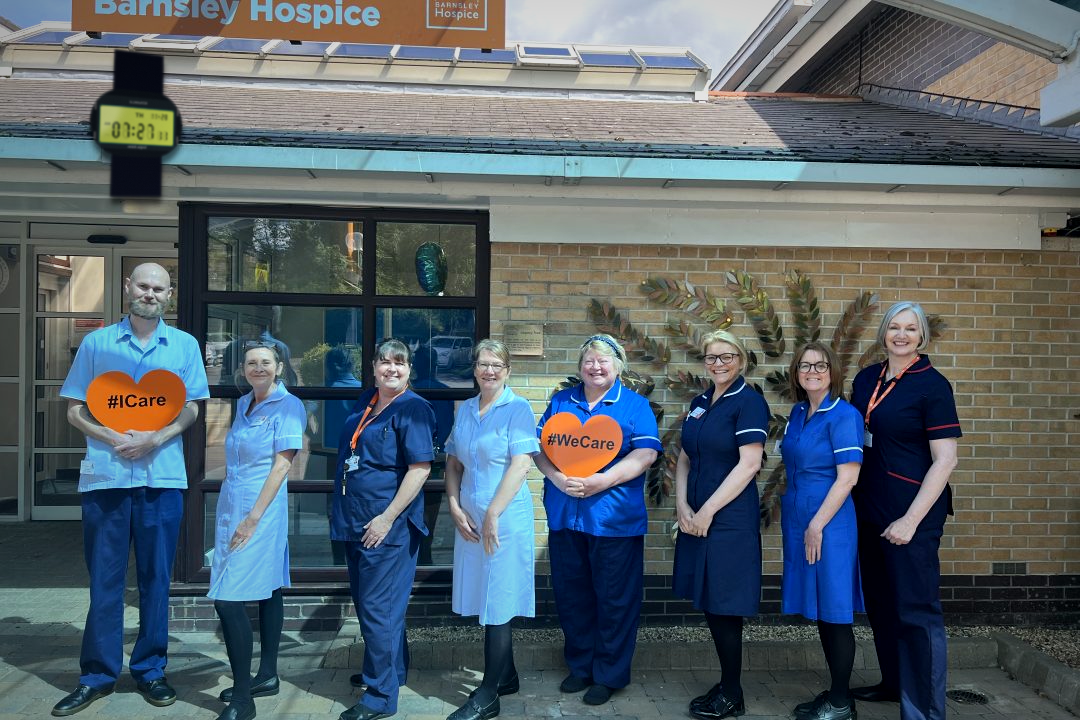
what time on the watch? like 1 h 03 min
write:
7 h 27 min
